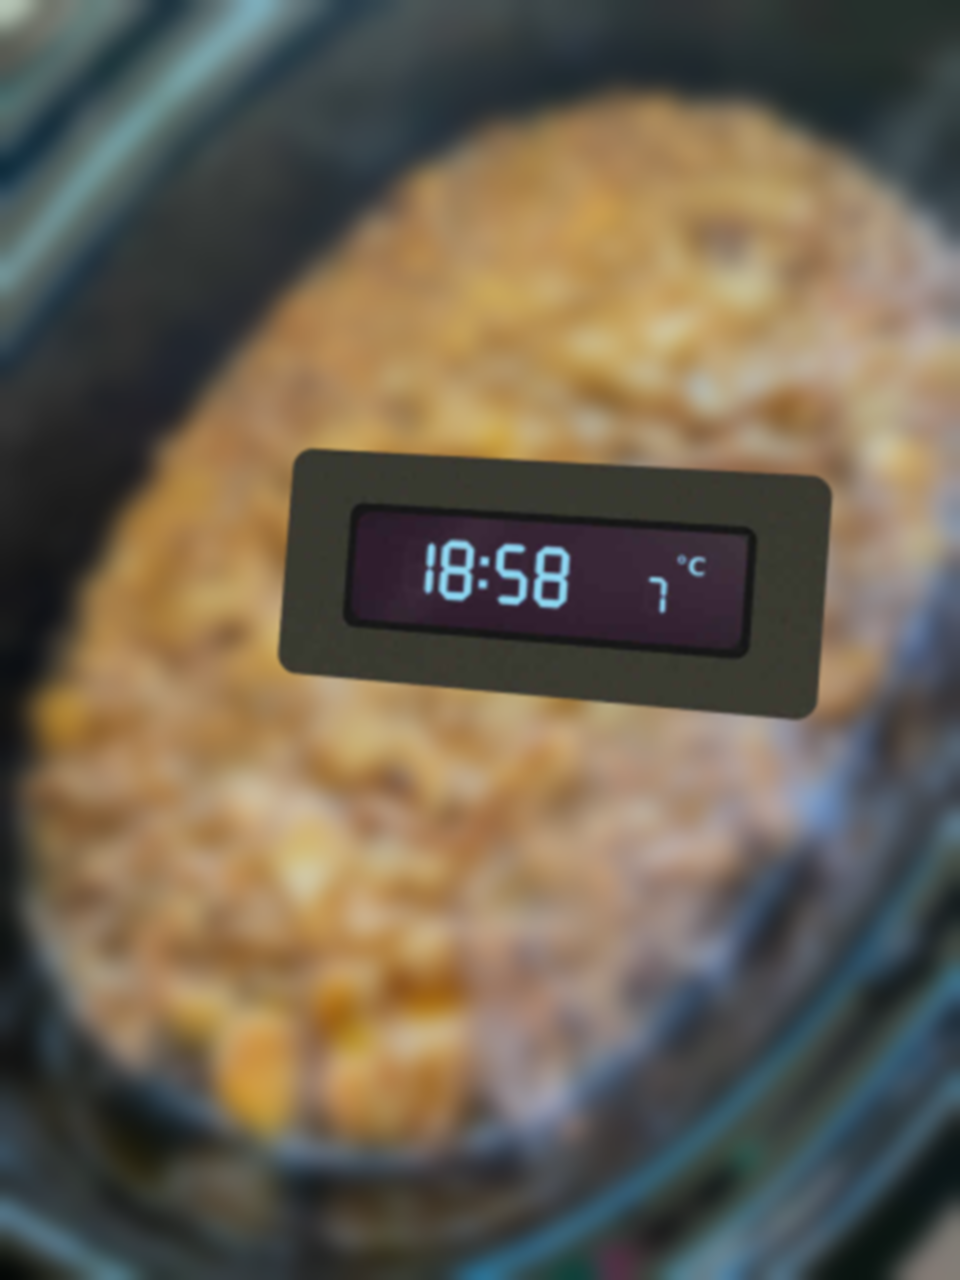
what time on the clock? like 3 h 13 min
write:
18 h 58 min
